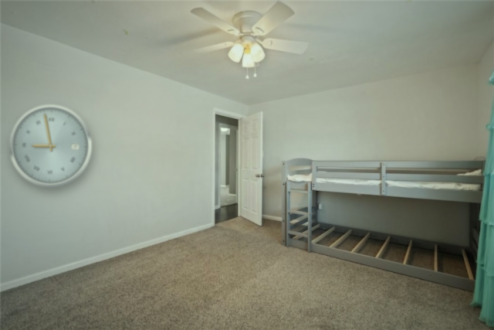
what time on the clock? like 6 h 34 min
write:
8 h 58 min
